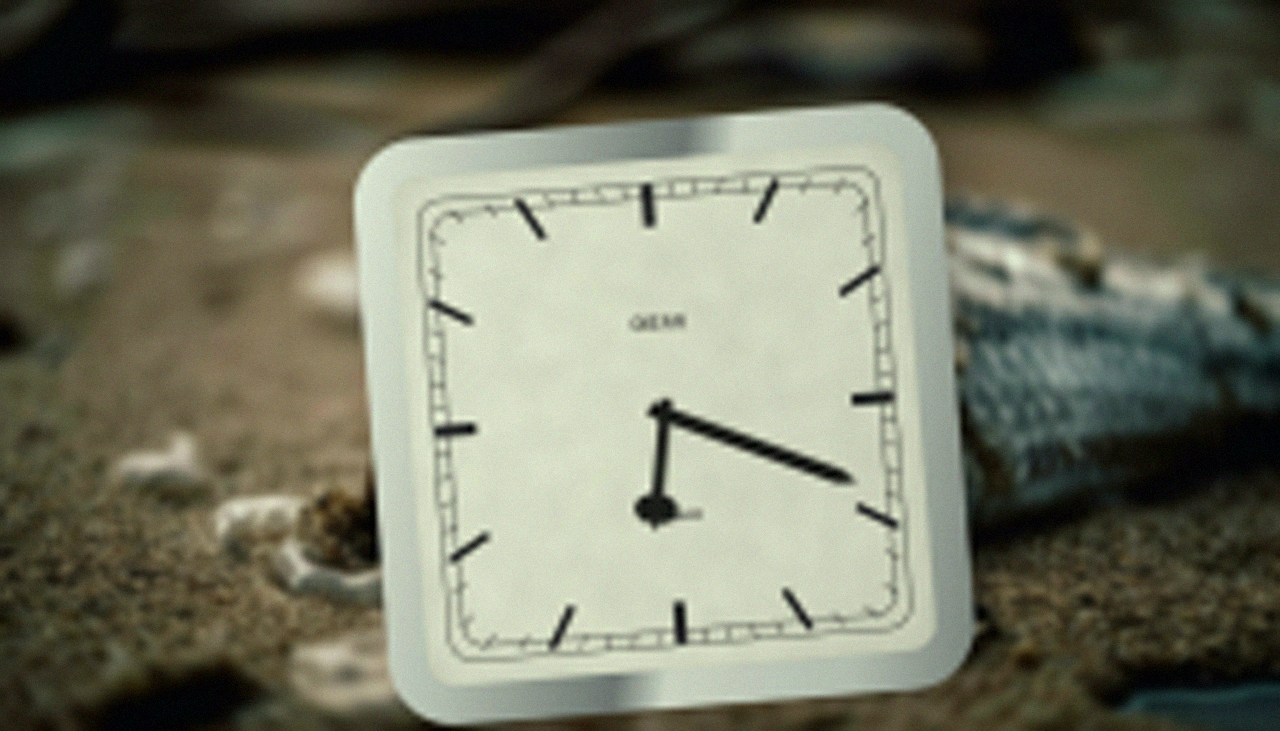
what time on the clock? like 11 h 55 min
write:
6 h 19 min
